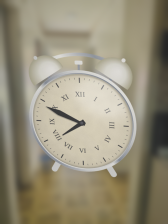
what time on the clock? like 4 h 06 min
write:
7 h 49 min
